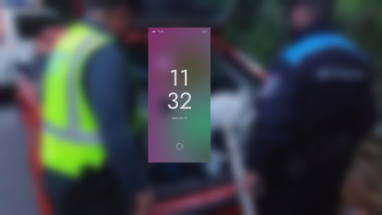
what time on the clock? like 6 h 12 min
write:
11 h 32 min
